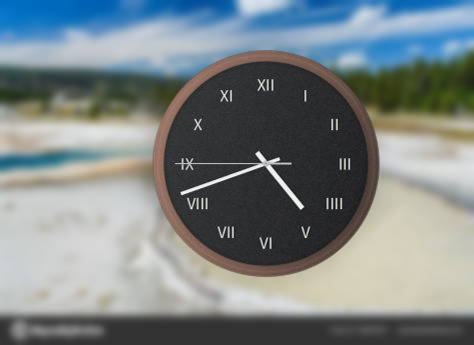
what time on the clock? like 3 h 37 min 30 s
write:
4 h 41 min 45 s
